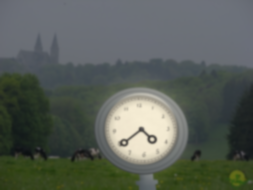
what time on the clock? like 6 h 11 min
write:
4 h 39 min
